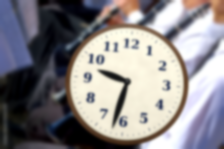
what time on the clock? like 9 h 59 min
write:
9 h 32 min
